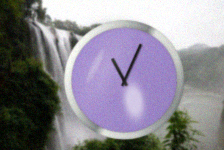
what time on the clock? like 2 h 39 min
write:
11 h 04 min
